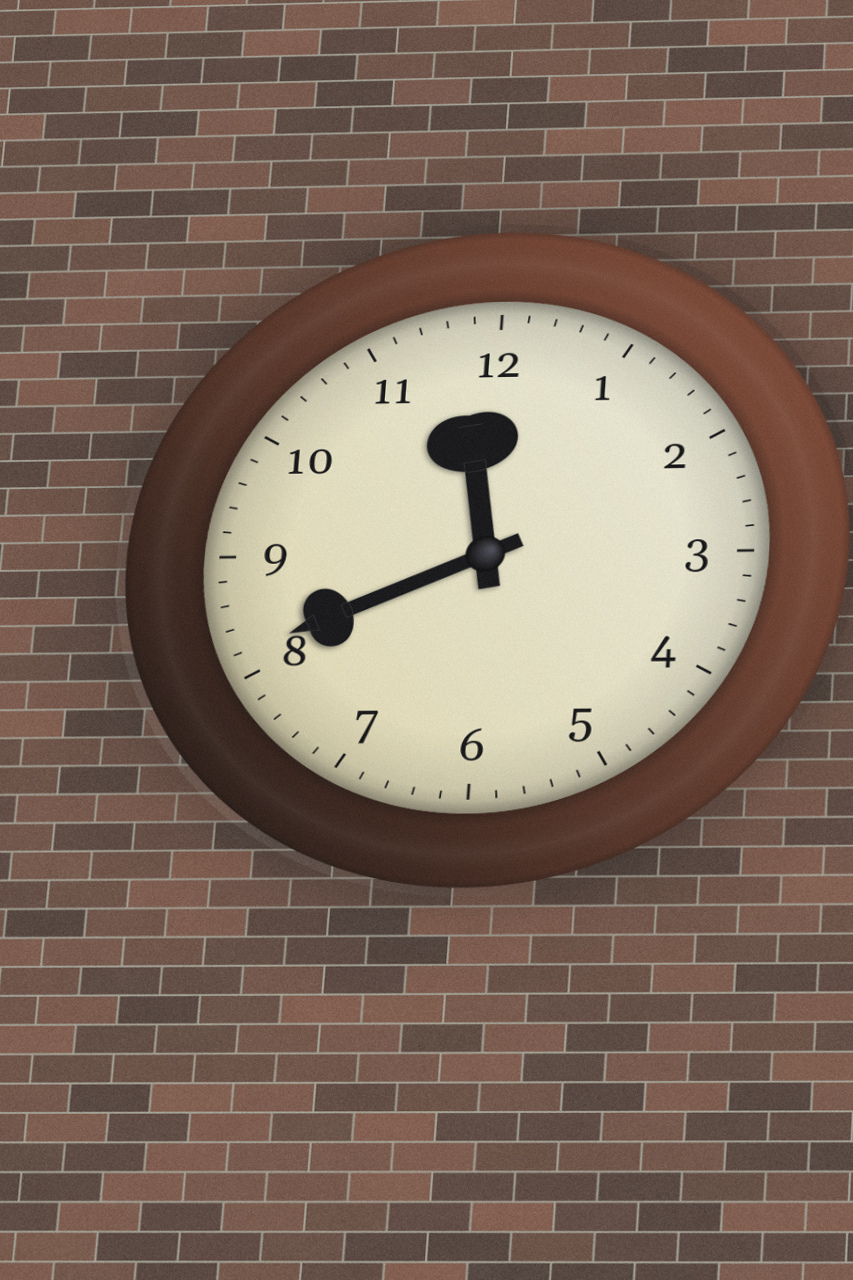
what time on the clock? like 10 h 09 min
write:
11 h 41 min
